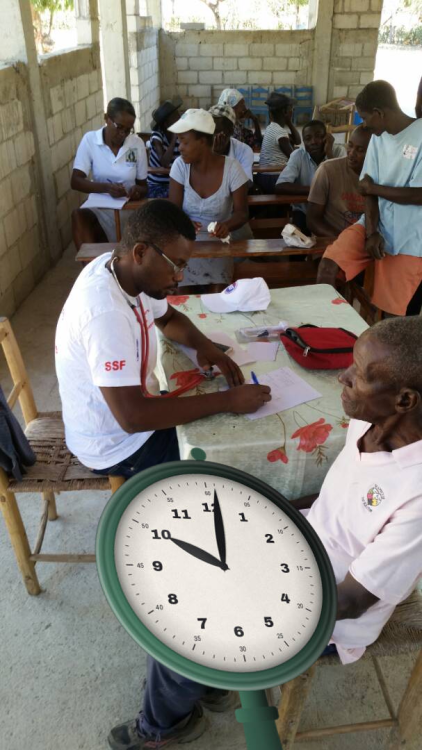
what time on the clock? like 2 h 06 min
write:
10 h 01 min
